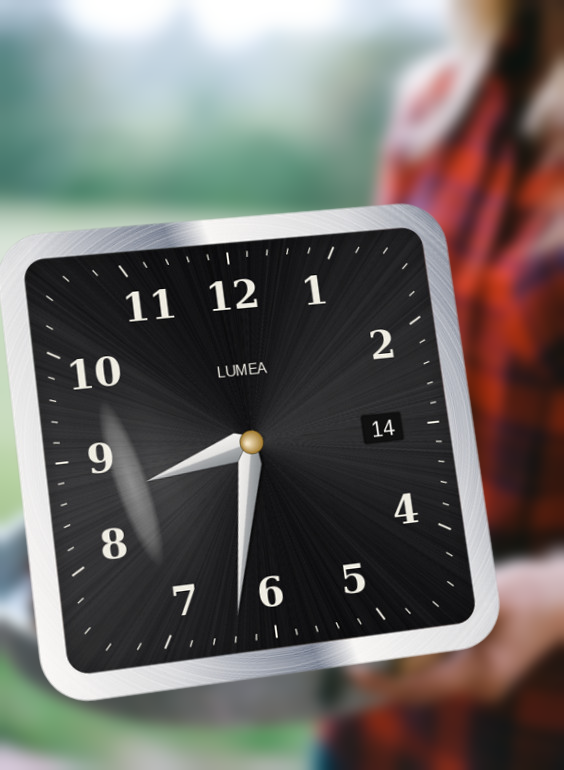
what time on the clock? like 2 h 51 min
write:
8 h 32 min
